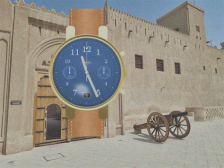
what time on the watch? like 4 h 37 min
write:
11 h 26 min
